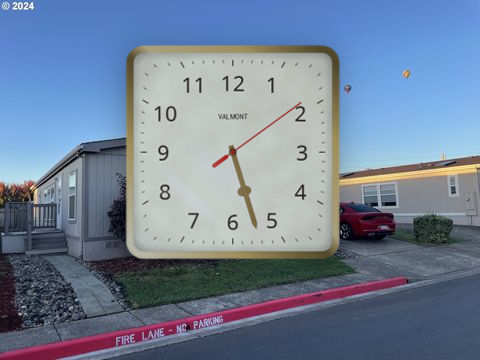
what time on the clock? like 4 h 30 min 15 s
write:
5 h 27 min 09 s
